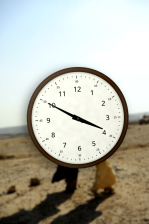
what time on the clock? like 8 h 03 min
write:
3 h 50 min
